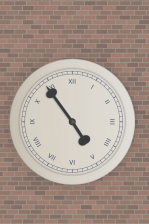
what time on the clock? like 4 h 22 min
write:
4 h 54 min
